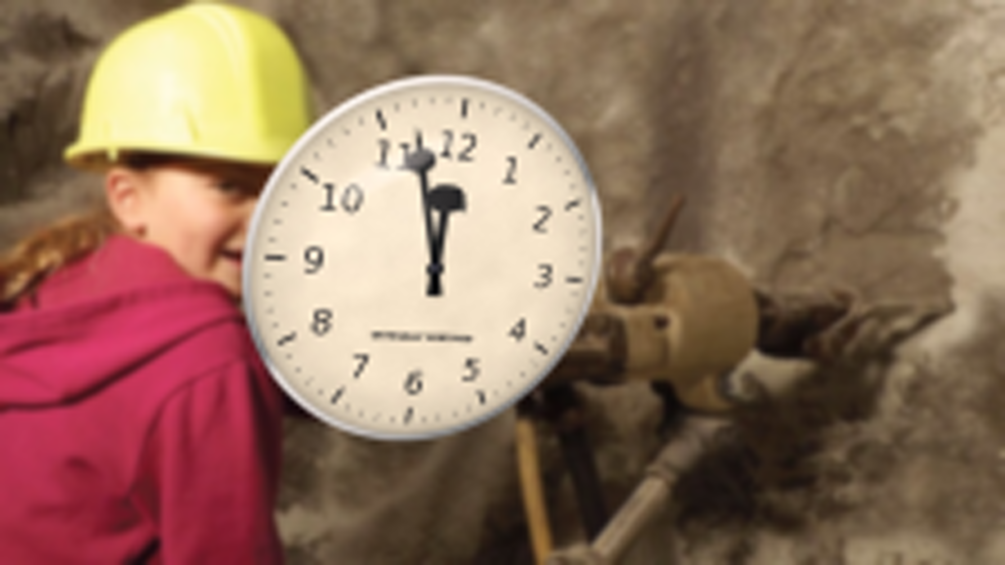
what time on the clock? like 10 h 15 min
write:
11 h 57 min
